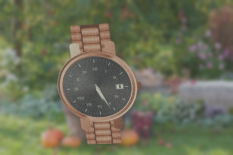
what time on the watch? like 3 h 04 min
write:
5 h 26 min
